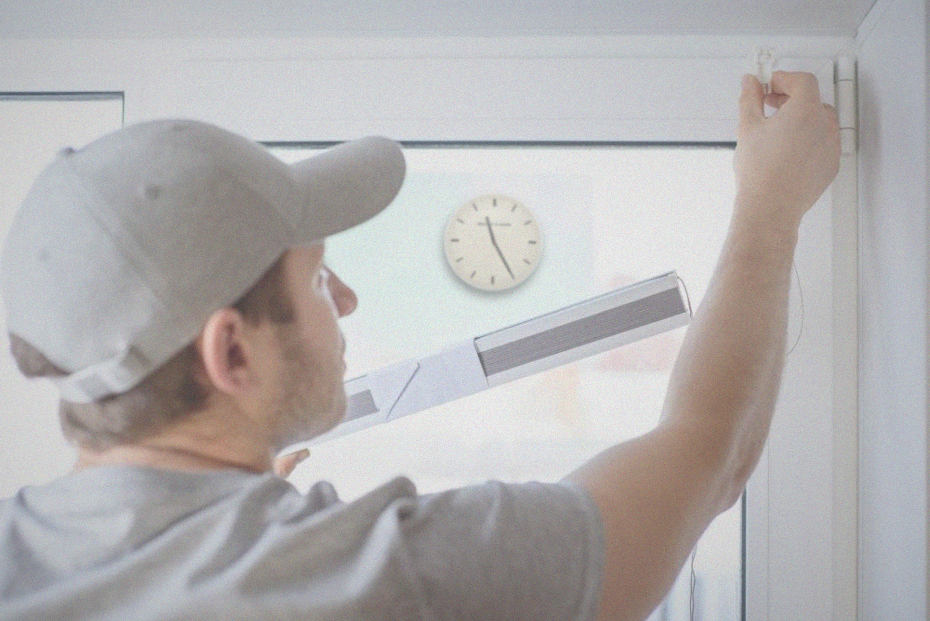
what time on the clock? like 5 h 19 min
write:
11 h 25 min
